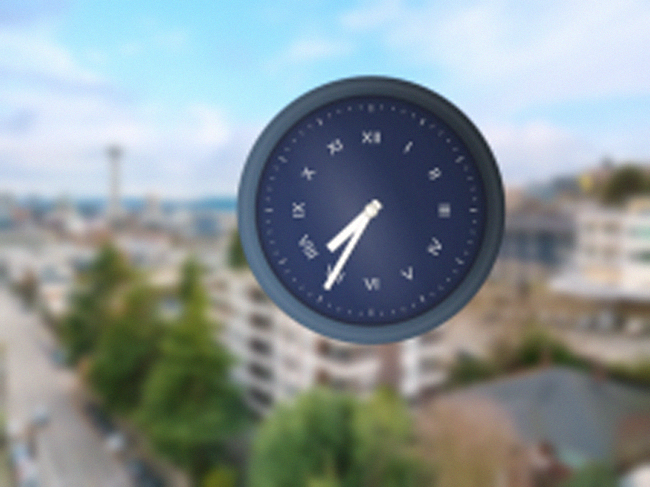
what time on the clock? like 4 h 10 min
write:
7 h 35 min
